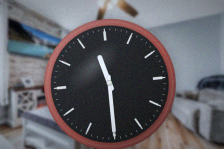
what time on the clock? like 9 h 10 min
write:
11 h 30 min
